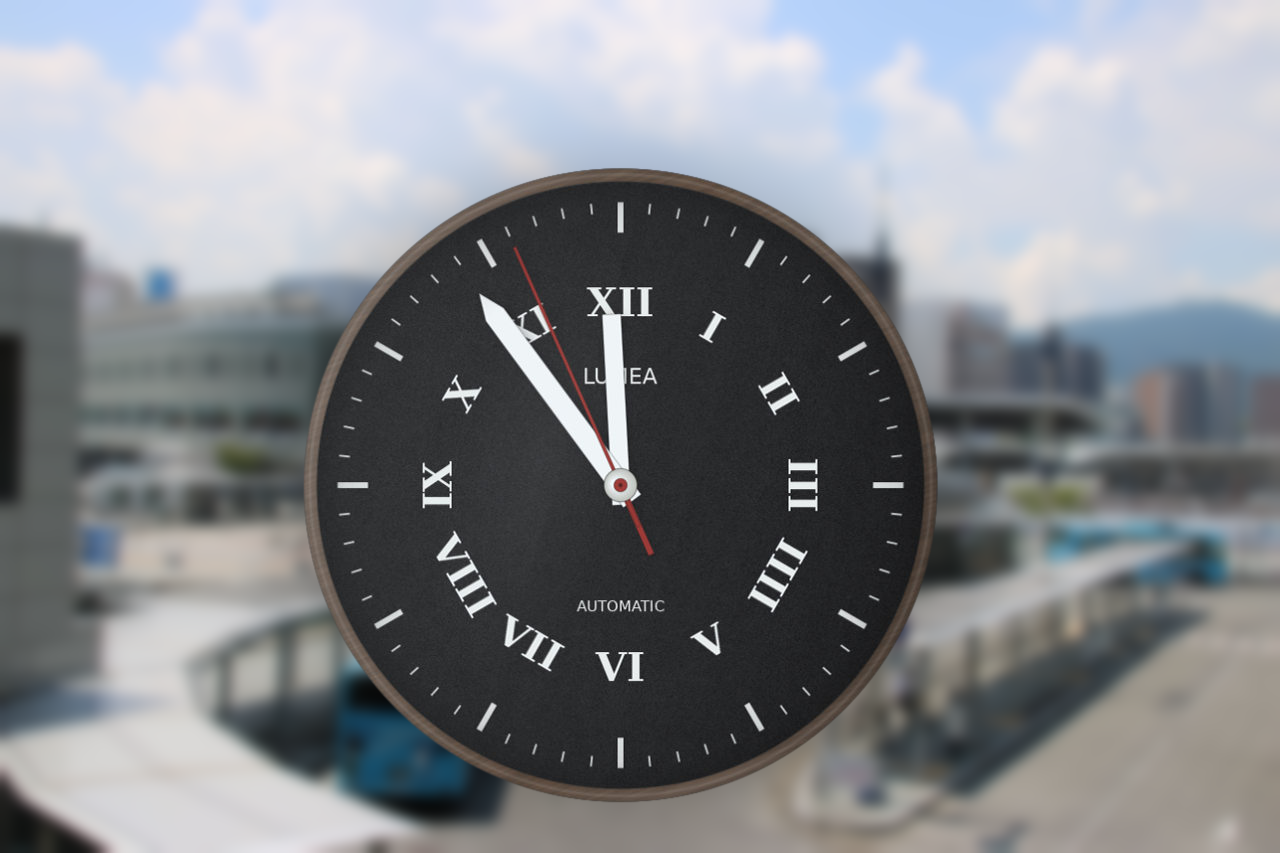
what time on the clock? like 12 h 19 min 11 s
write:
11 h 53 min 56 s
